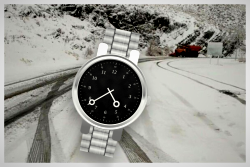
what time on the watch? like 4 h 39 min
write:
4 h 38 min
